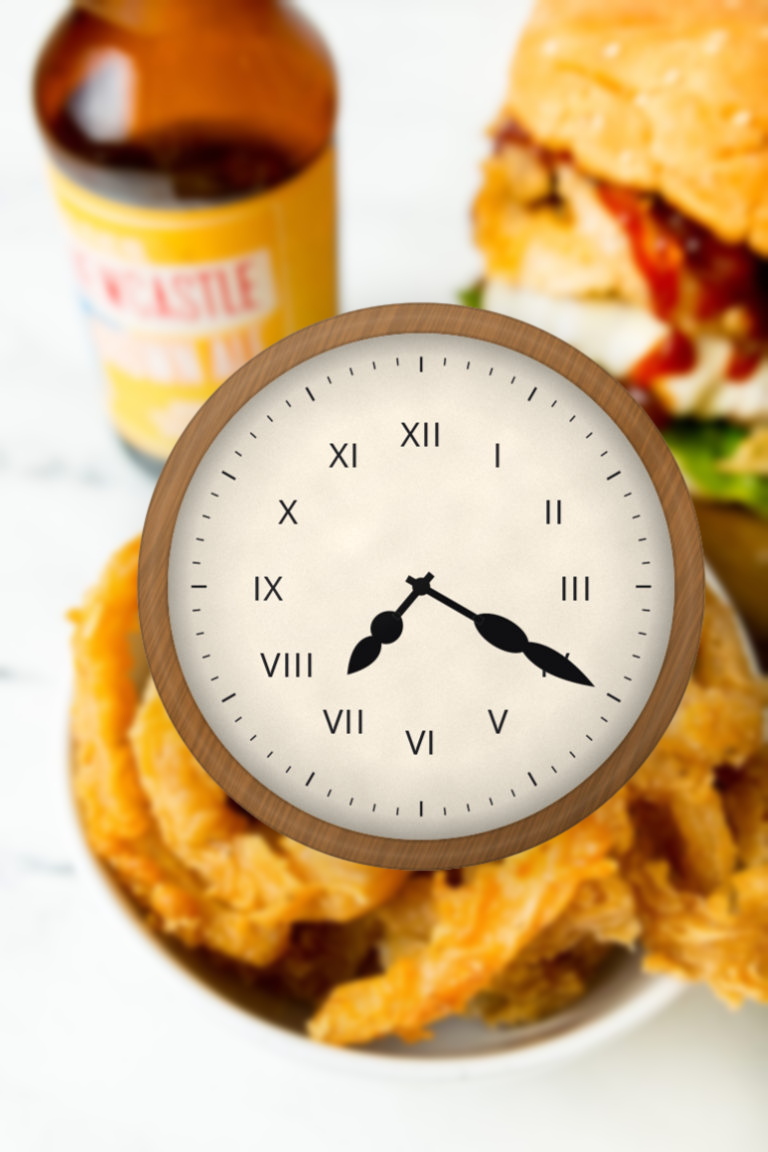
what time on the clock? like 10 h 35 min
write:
7 h 20 min
